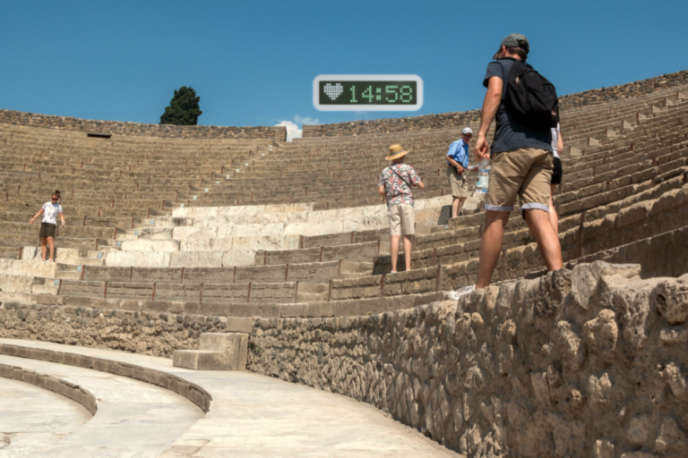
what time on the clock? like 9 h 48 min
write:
14 h 58 min
